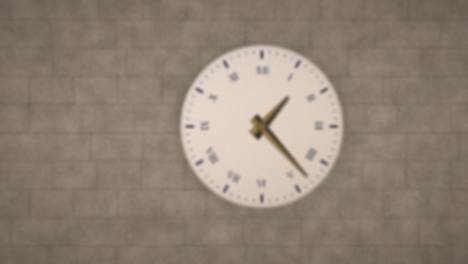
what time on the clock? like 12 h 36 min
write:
1 h 23 min
